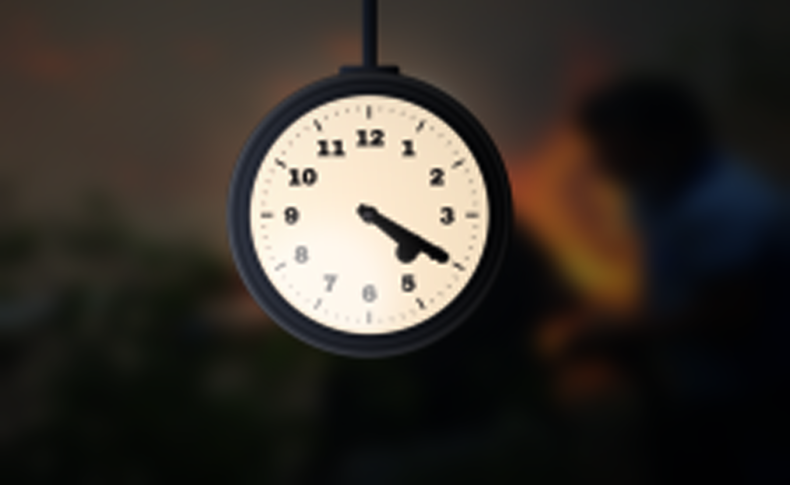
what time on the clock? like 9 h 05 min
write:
4 h 20 min
